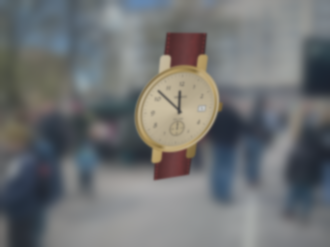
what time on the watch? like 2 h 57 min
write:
11 h 52 min
